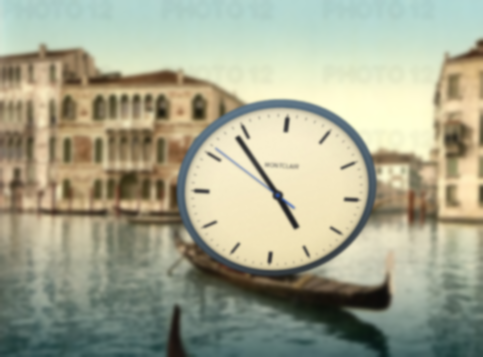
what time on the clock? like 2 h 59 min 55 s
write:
4 h 53 min 51 s
